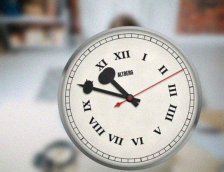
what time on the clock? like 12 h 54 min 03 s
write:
10 h 49 min 12 s
